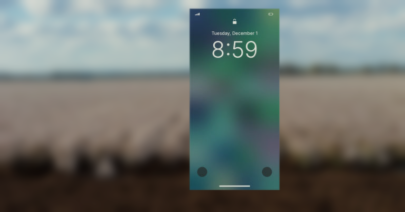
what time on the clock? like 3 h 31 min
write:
8 h 59 min
